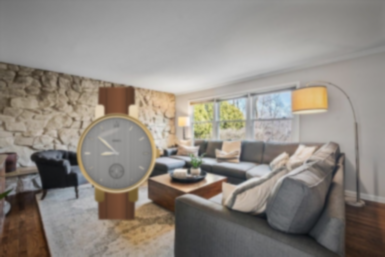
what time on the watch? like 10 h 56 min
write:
8 h 52 min
